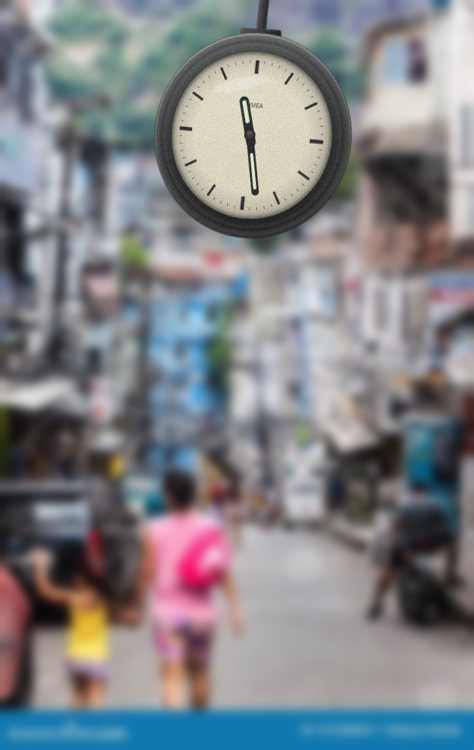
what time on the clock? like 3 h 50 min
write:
11 h 28 min
